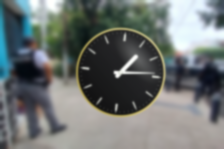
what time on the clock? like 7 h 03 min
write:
1 h 14 min
